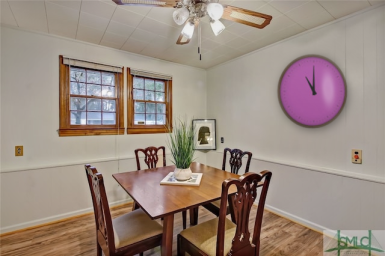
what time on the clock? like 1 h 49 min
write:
11 h 00 min
